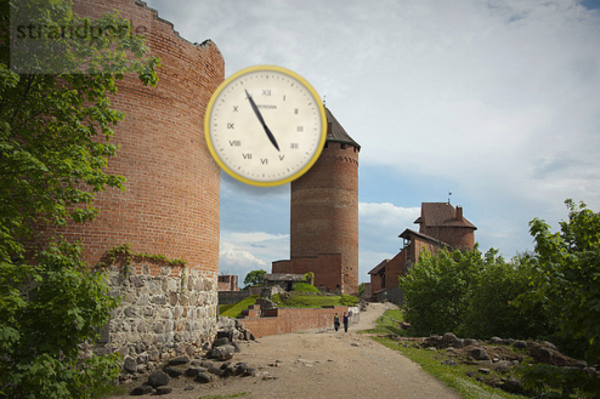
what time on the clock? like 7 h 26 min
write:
4 h 55 min
